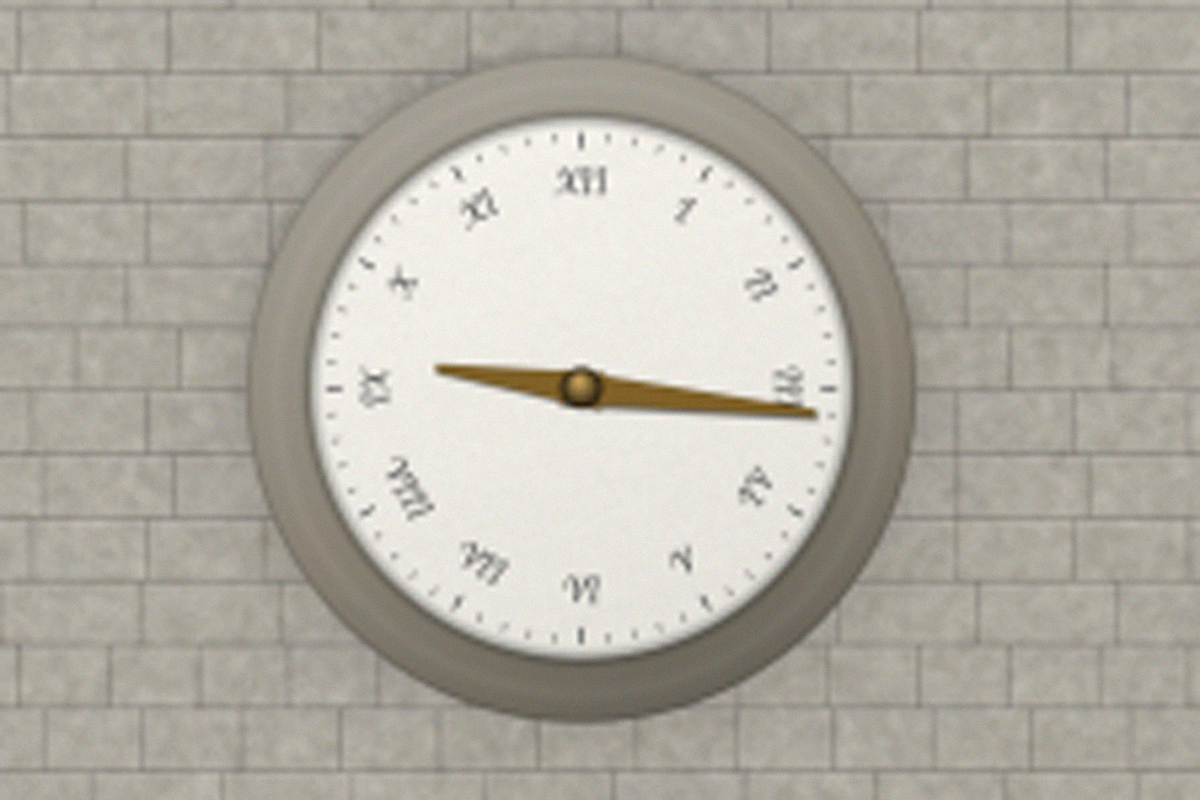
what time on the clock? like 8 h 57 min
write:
9 h 16 min
